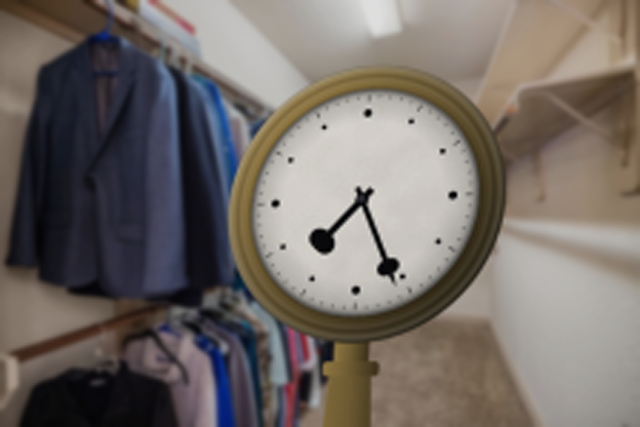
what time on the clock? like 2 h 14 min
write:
7 h 26 min
